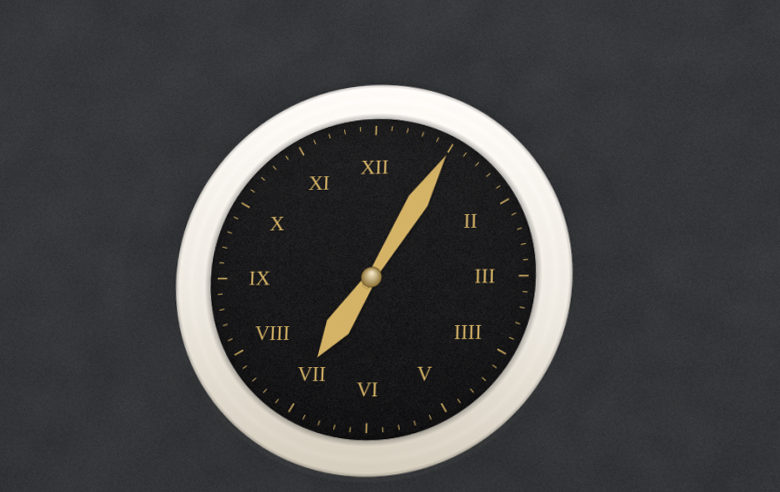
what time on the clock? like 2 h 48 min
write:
7 h 05 min
